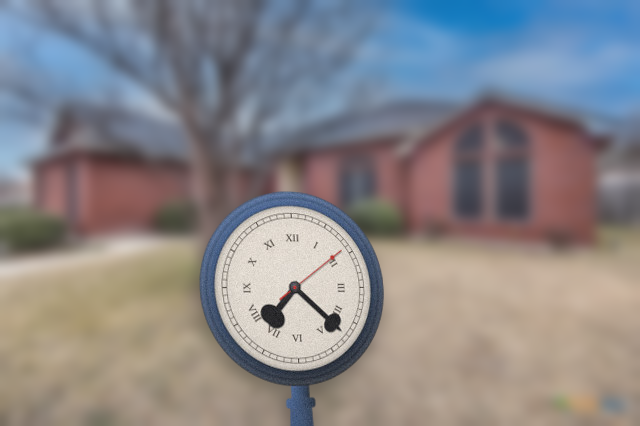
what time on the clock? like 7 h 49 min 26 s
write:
7 h 22 min 09 s
